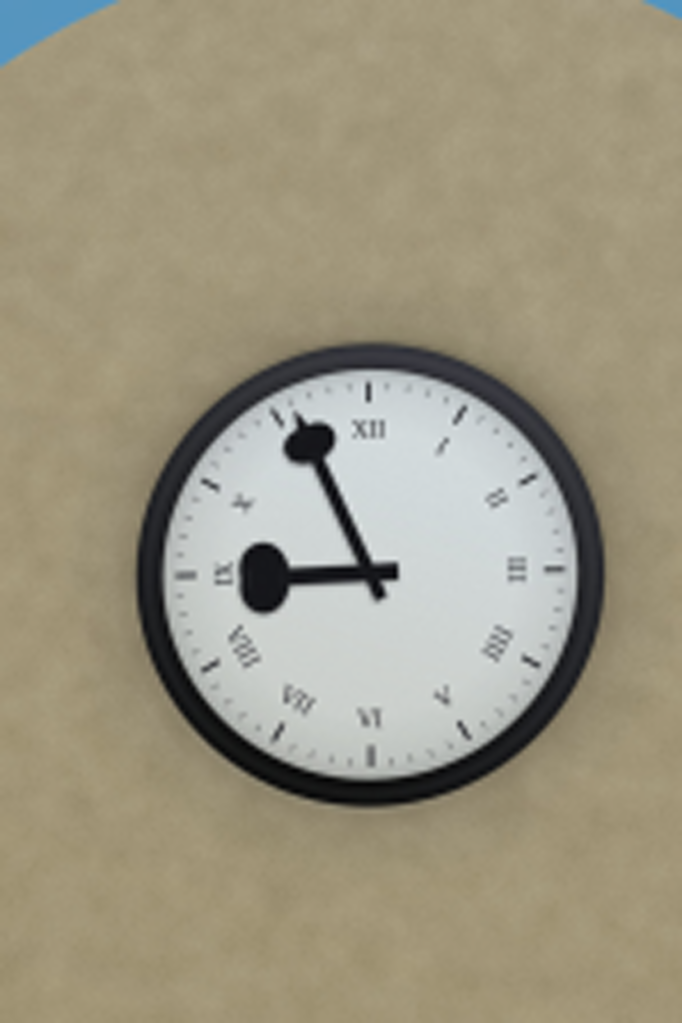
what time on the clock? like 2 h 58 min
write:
8 h 56 min
